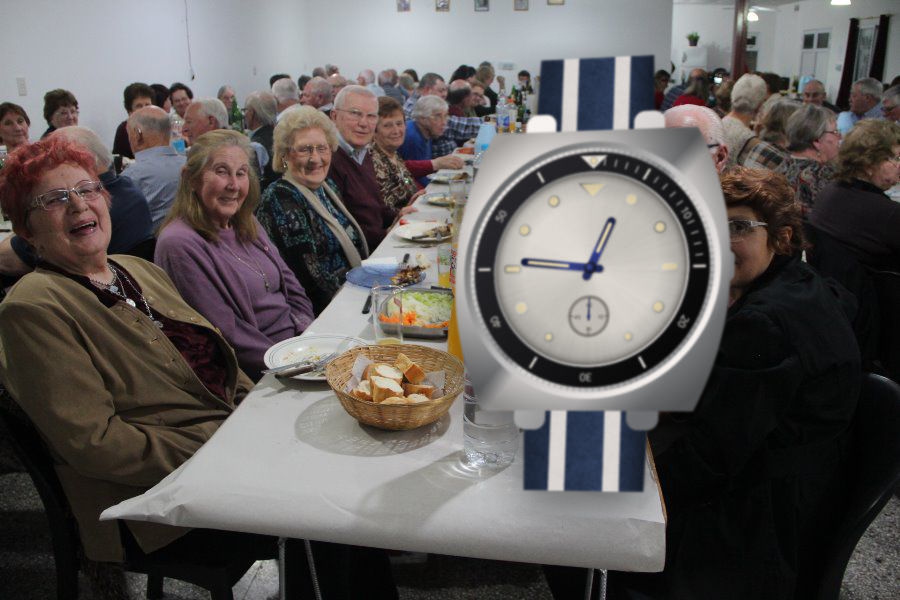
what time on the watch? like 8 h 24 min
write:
12 h 46 min
